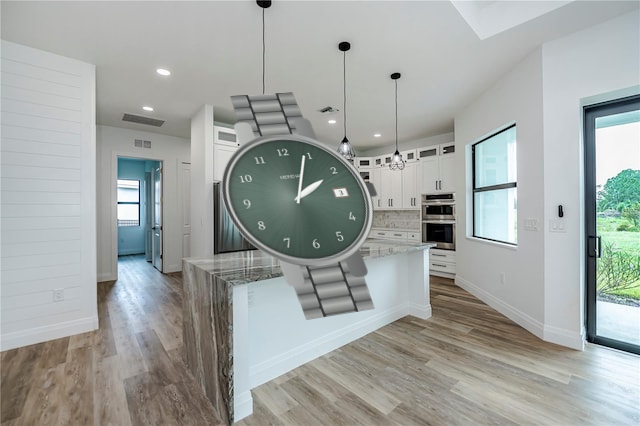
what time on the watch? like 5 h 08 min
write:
2 h 04 min
